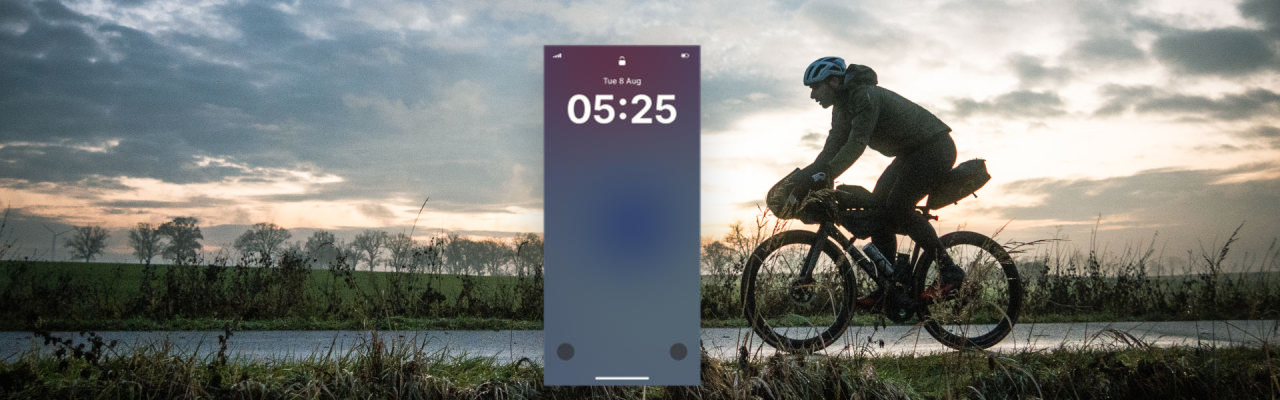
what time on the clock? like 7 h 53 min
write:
5 h 25 min
